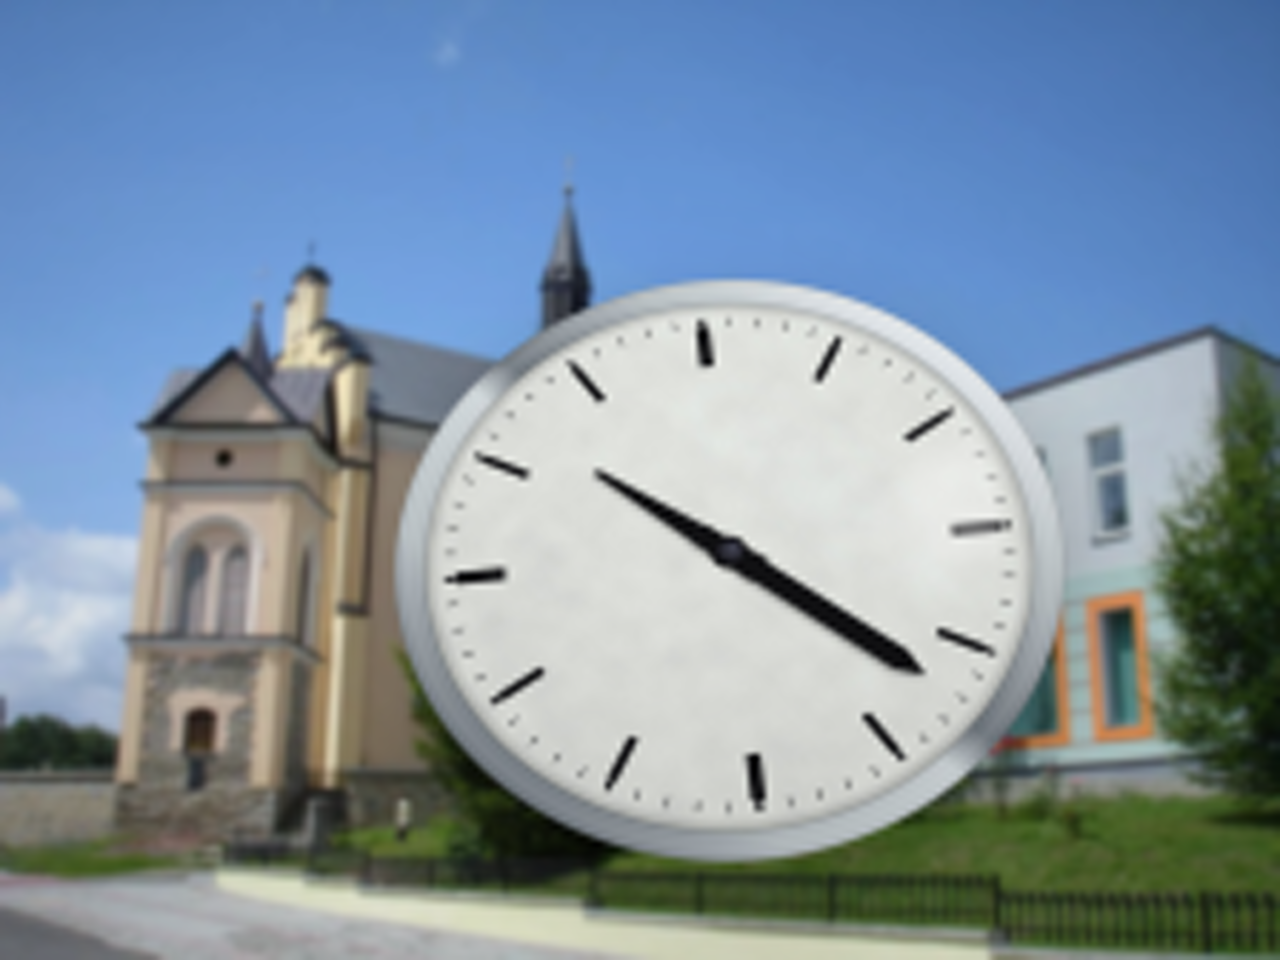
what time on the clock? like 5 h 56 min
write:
10 h 22 min
